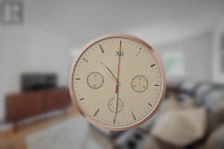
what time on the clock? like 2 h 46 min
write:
10 h 30 min
